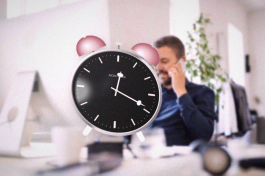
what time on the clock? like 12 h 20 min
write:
12 h 19 min
